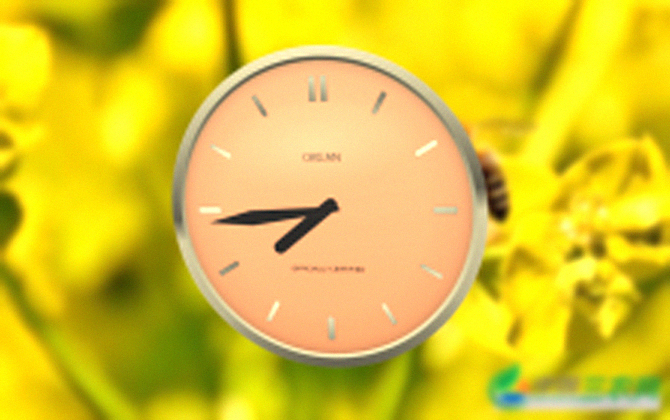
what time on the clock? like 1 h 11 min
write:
7 h 44 min
